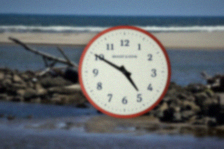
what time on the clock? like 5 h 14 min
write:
4 h 50 min
